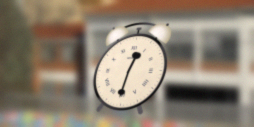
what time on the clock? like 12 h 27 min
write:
12 h 31 min
